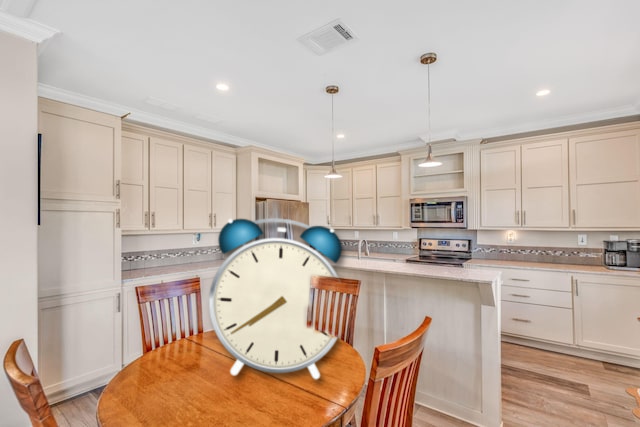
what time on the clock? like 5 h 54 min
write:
7 h 39 min
